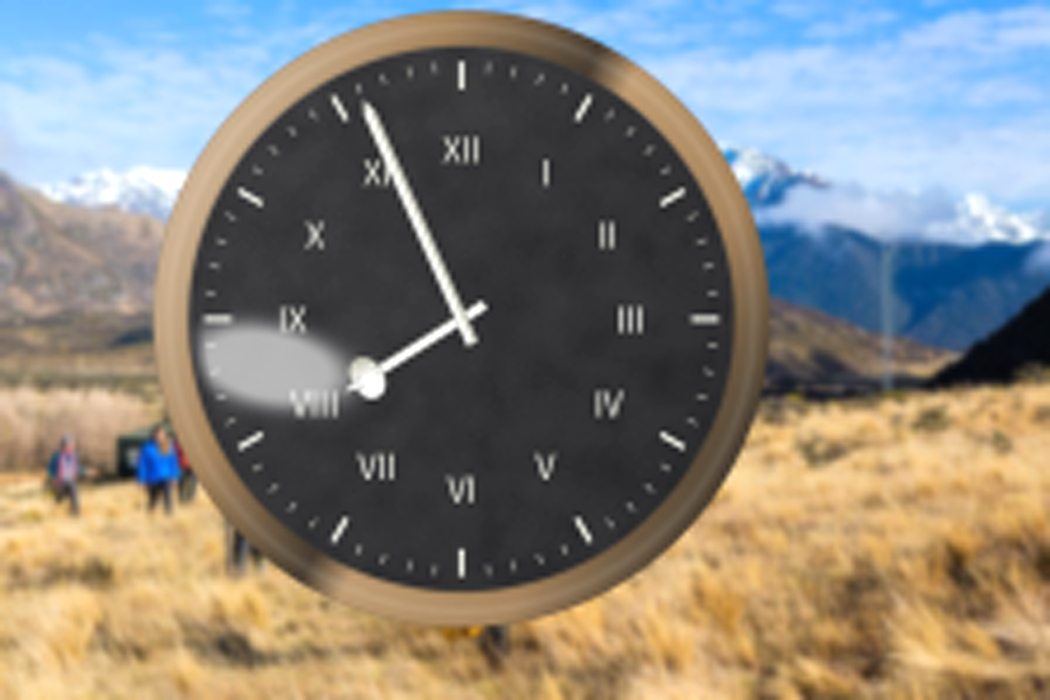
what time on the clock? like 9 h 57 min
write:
7 h 56 min
